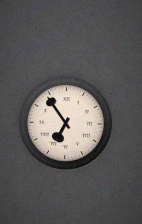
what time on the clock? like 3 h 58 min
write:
6 h 54 min
